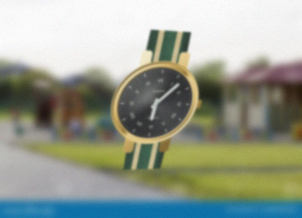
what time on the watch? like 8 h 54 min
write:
6 h 07 min
